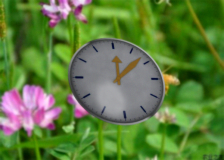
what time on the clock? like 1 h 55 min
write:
12 h 08 min
